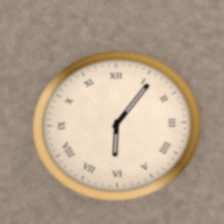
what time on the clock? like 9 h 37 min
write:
6 h 06 min
